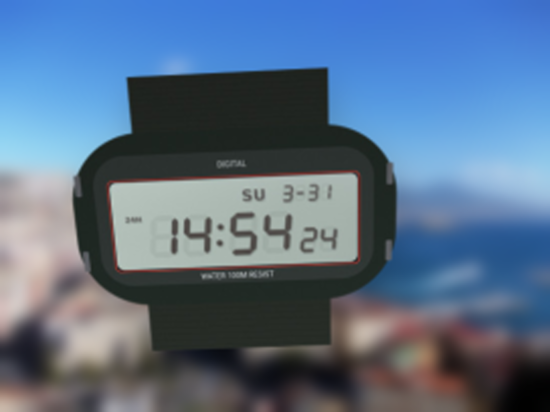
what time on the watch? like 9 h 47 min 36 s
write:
14 h 54 min 24 s
